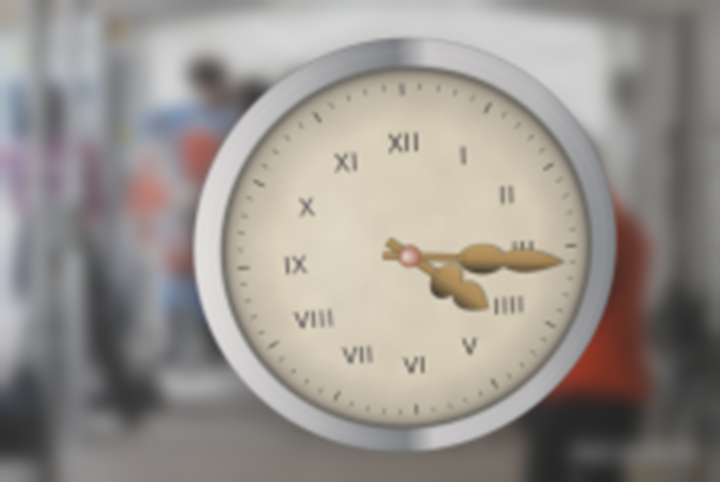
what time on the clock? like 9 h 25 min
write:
4 h 16 min
